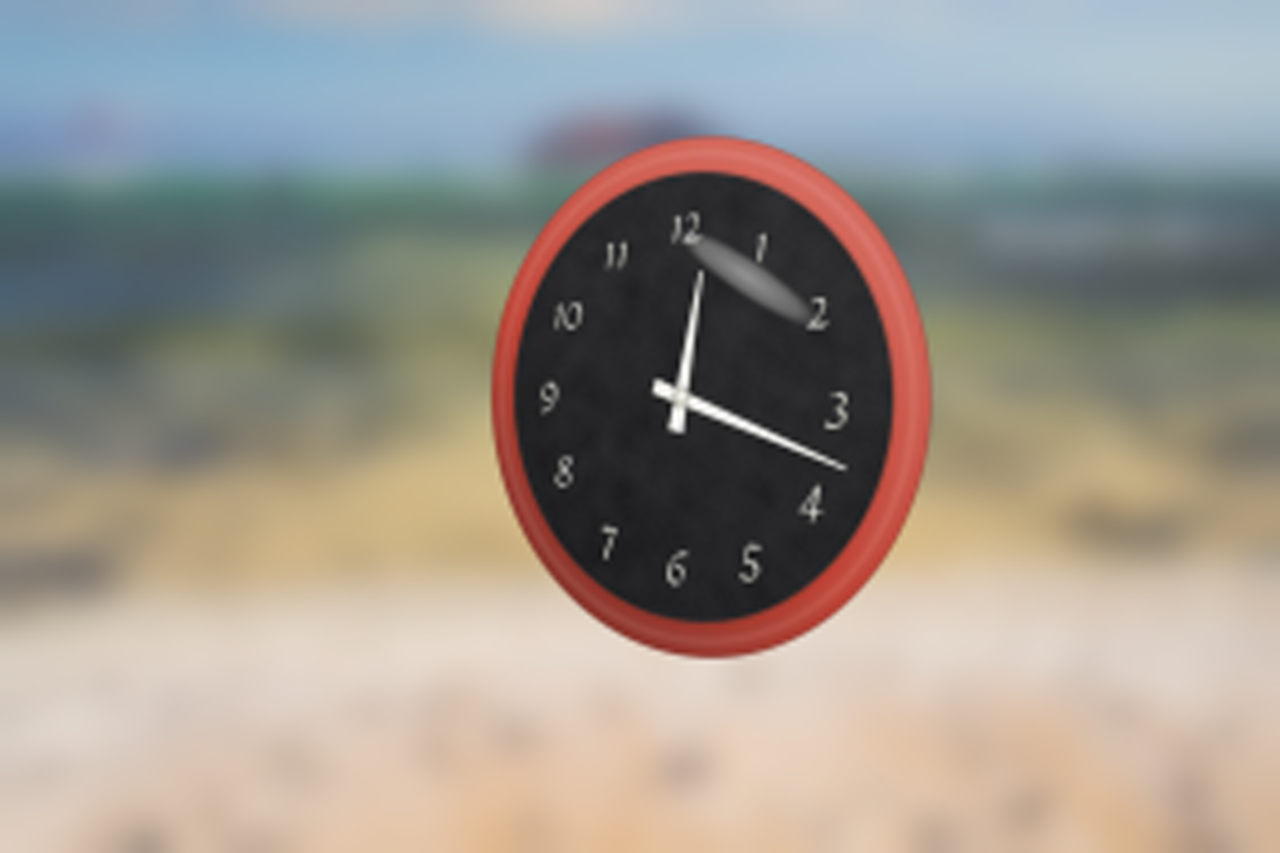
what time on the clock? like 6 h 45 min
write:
12 h 18 min
